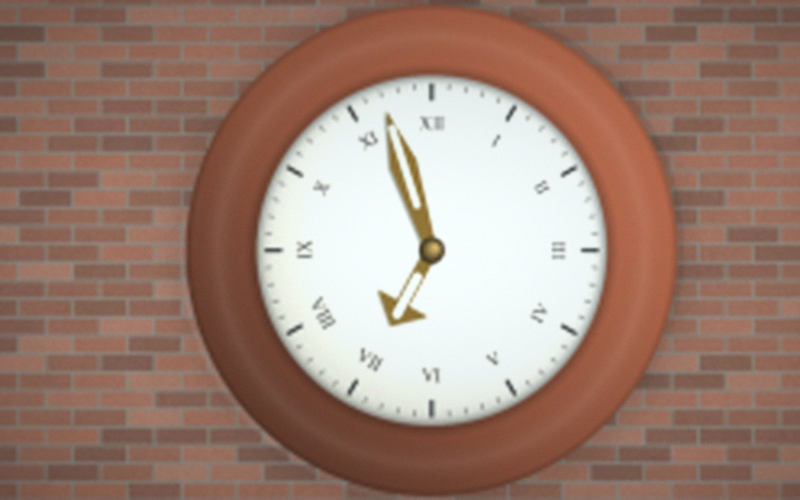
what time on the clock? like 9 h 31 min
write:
6 h 57 min
